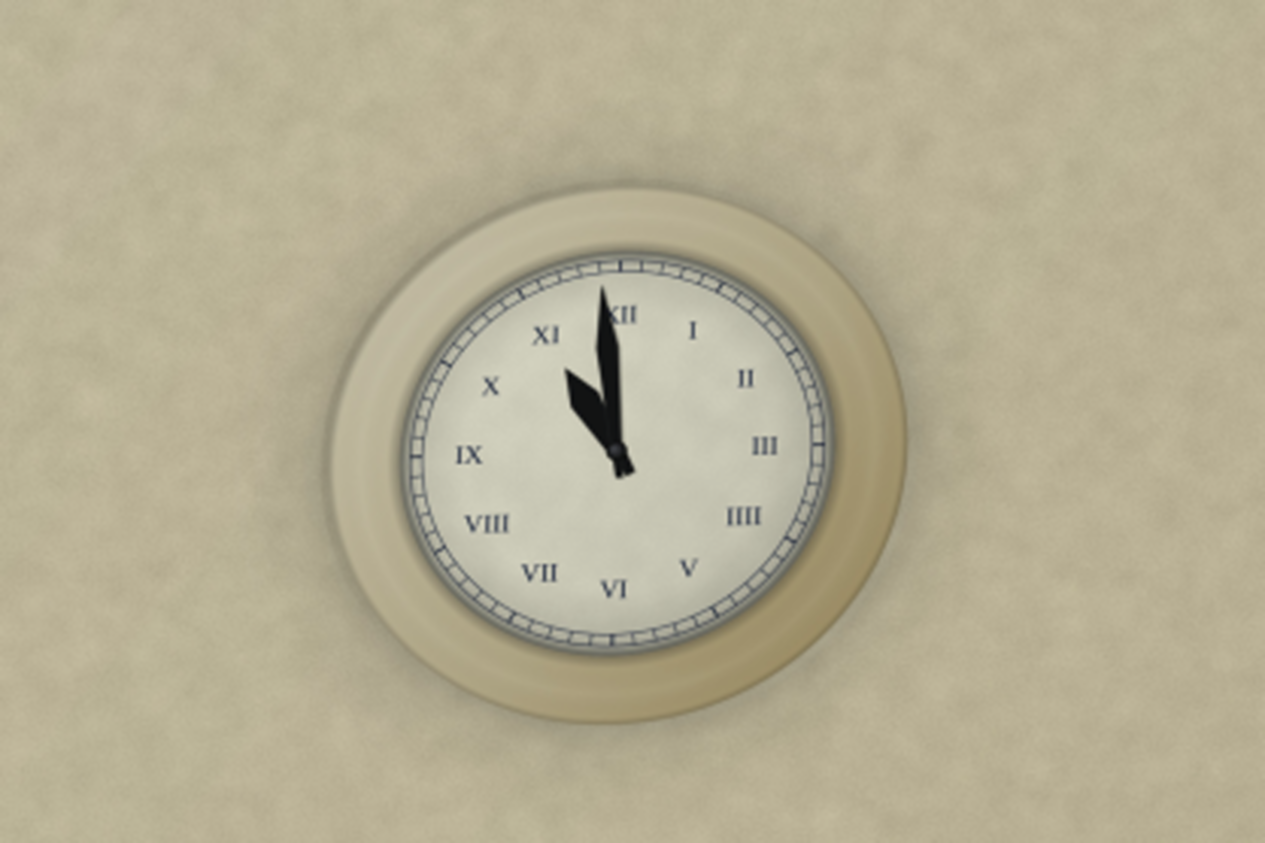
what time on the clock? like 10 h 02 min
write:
10 h 59 min
